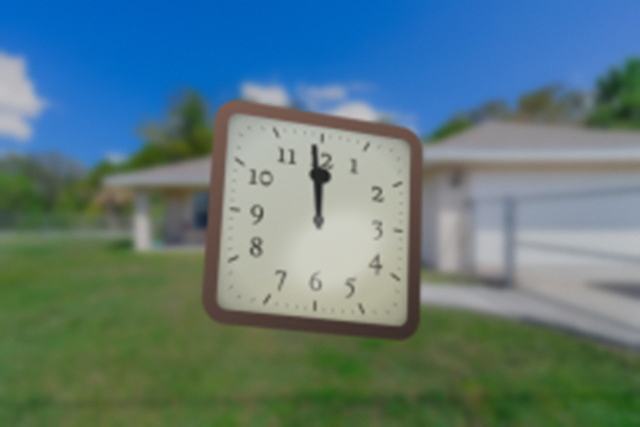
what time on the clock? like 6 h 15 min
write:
11 h 59 min
